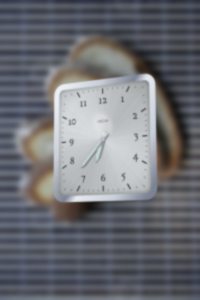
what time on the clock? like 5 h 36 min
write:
6 h 37 min
